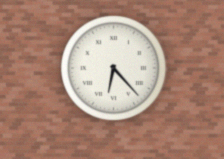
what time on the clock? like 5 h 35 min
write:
6 h 23 min
